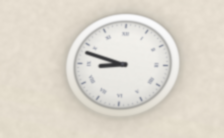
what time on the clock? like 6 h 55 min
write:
8 h 48 min
